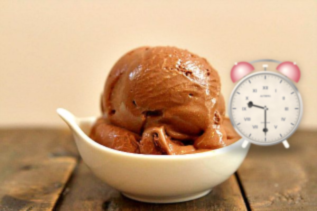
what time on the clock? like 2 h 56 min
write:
9 h 30 min
